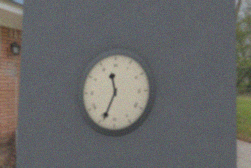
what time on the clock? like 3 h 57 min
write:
11 h 34 min
